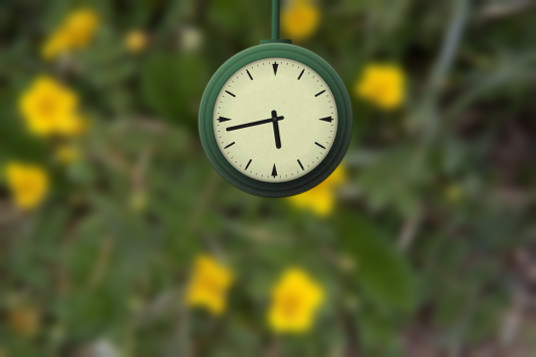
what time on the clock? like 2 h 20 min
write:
5 h 43 min
